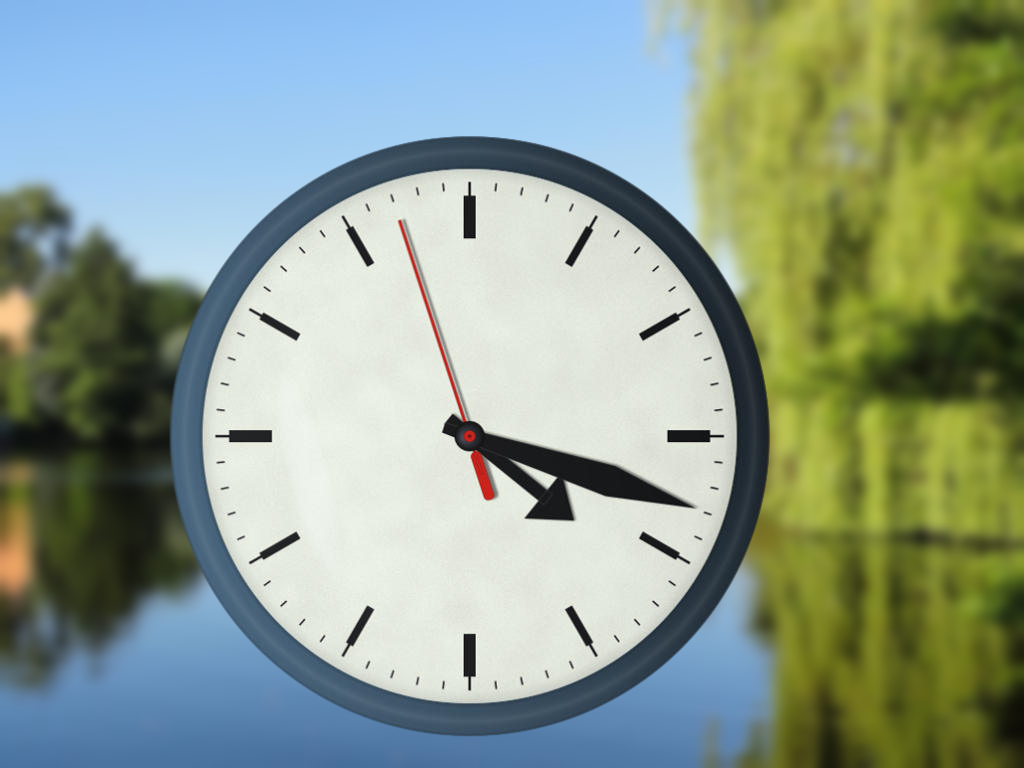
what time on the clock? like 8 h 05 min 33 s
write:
4 h 17 min 57 s
